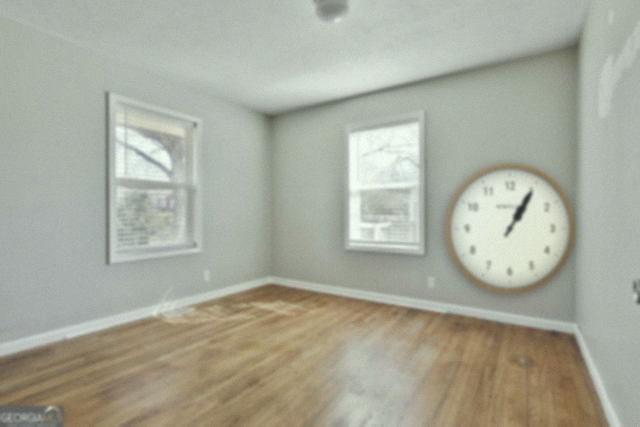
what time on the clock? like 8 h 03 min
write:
1 h 05 min
